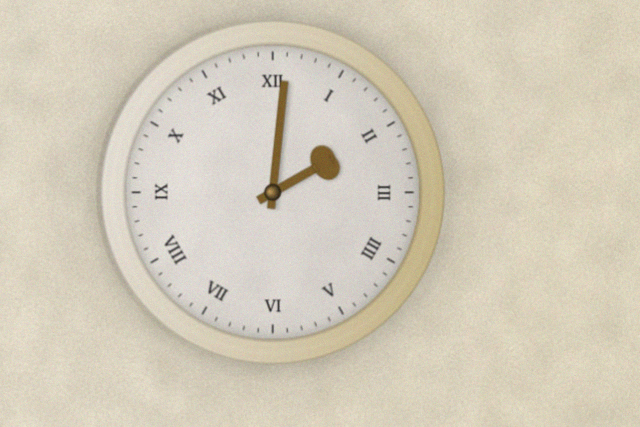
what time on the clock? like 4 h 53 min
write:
2 h 01 min
